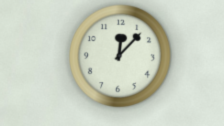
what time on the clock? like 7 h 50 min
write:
12 h 07 min
